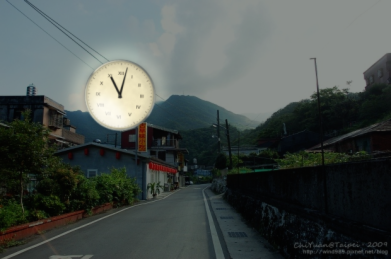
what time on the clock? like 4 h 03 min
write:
11 h 02 min
